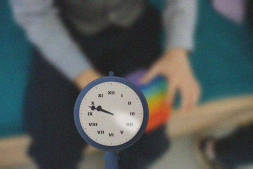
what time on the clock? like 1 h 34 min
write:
9 h 48 min
